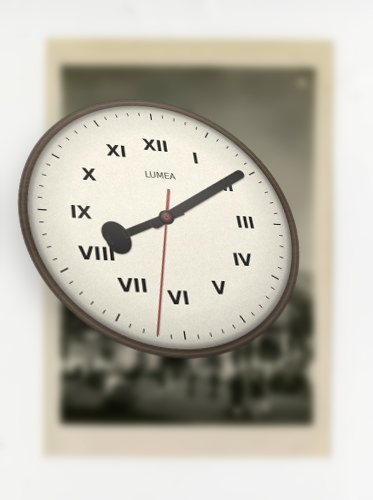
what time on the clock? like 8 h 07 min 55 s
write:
8 h 09 min 32 s
